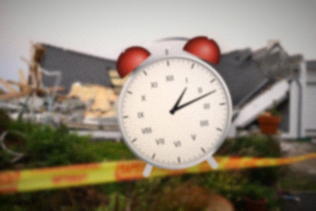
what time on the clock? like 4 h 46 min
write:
1 h 12 min
